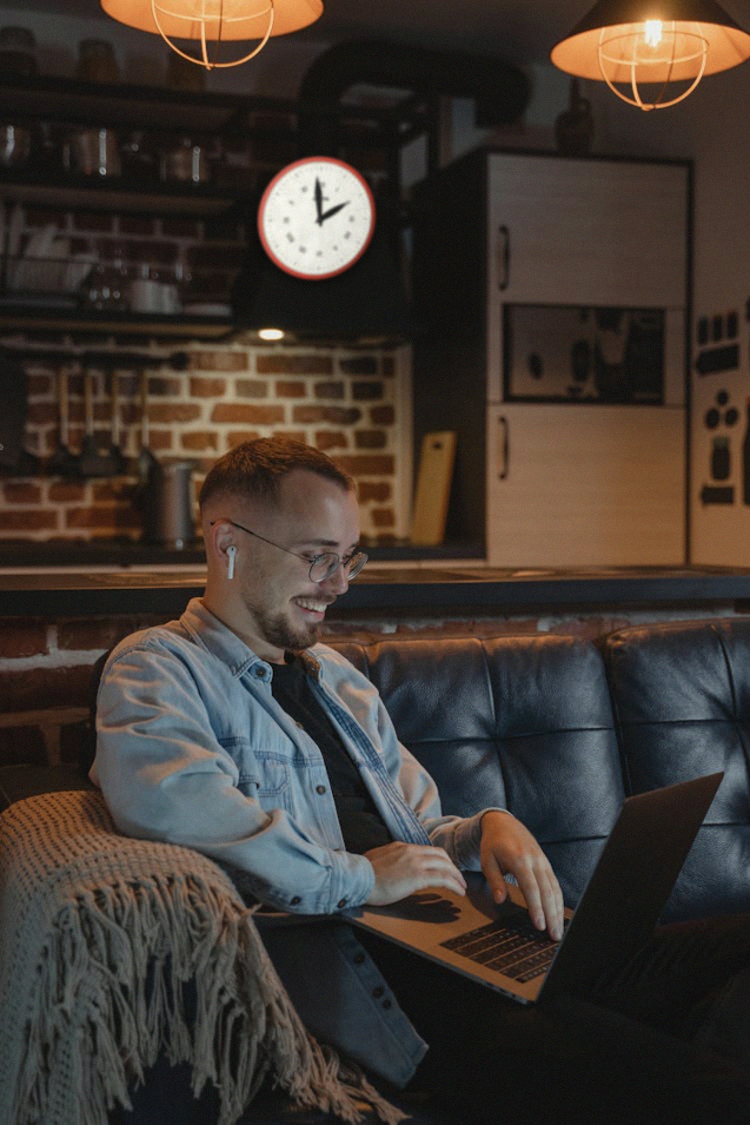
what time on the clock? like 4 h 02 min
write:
1 h 59 min
